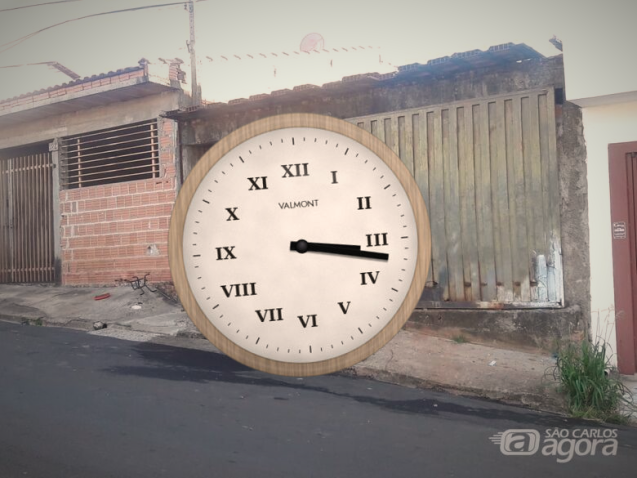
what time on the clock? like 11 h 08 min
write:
3 h 17 min
